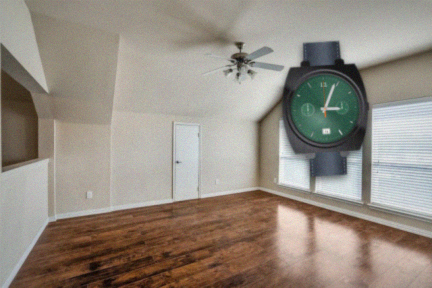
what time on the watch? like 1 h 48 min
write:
3 h 04 min
